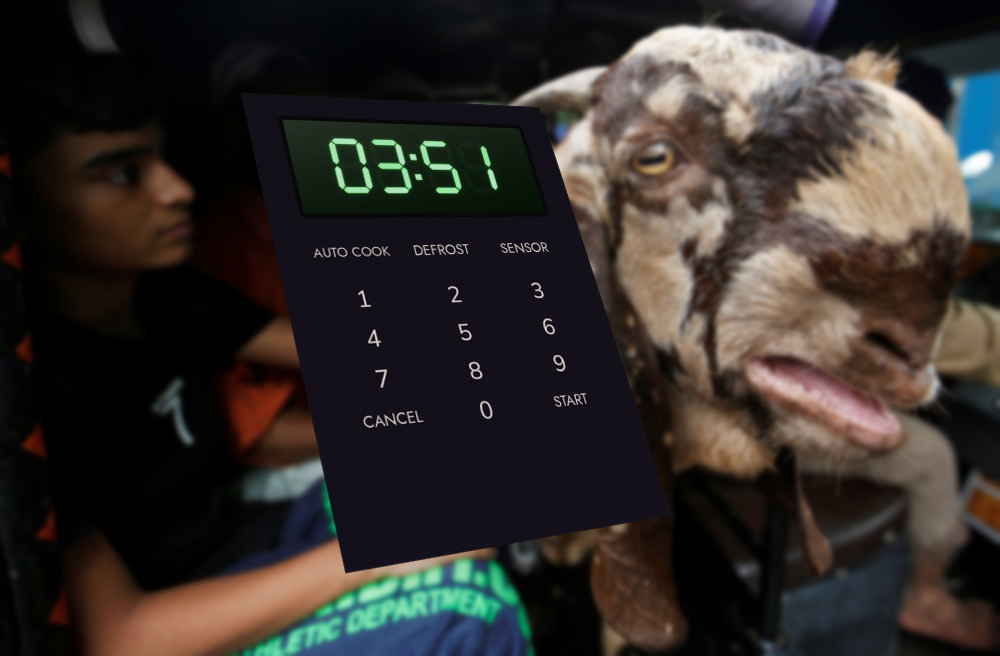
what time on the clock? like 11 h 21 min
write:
3 h 51 min
